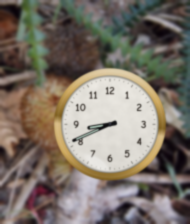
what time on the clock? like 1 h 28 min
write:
8 h 41 min
